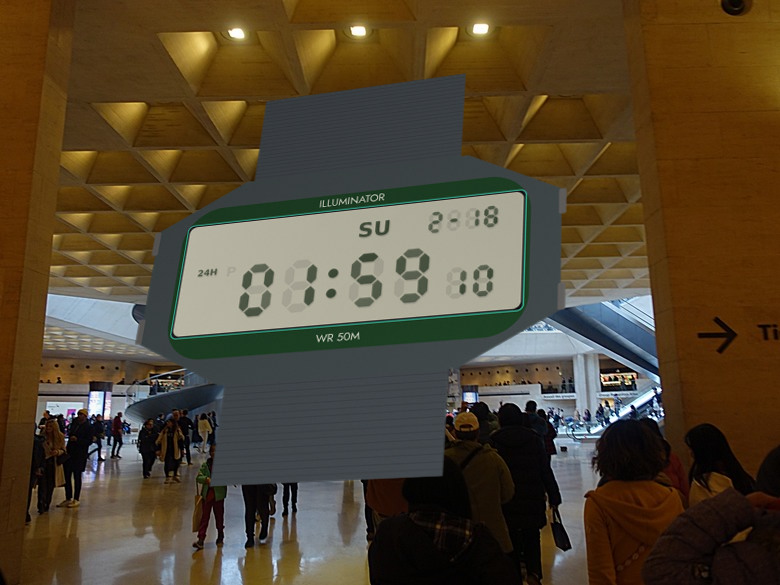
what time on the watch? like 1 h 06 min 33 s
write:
1 h 59 min 10 s
